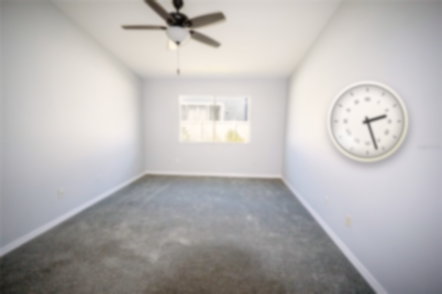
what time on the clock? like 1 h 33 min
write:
2 h 27 min
